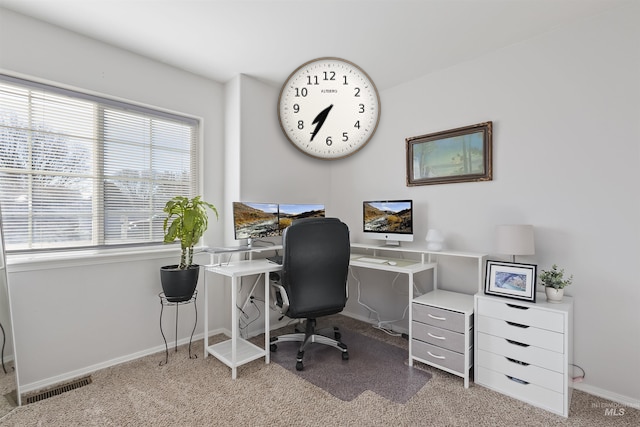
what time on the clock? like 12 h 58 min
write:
7 h 35 min
